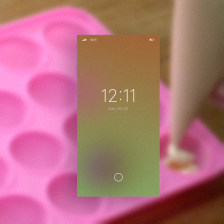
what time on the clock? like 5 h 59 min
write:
12 h 11 min
